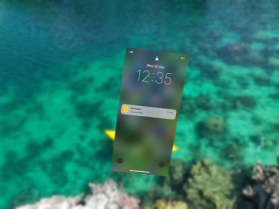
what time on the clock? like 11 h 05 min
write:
12 h 35 min
